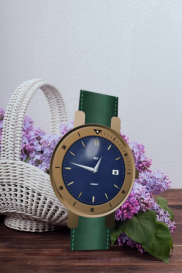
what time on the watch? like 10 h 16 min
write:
12 h 47 min
